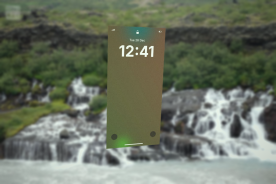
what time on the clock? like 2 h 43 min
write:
12 h 41 min
